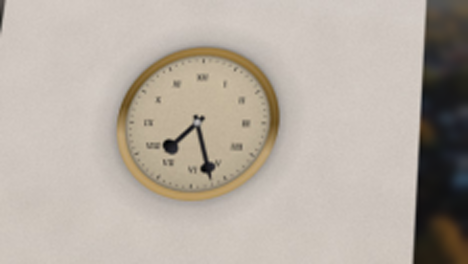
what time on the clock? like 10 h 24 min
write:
7 h 27 min
